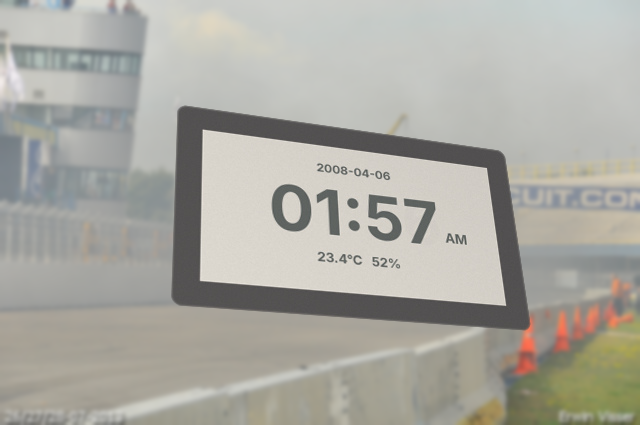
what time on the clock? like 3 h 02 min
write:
1 h 57 min
